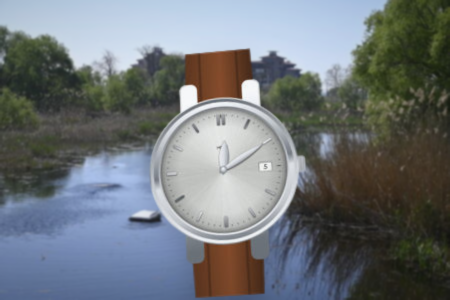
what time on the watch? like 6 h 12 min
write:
12 h 10 min
